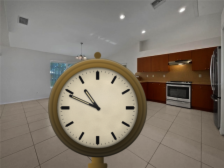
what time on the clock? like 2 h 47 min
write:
10 h 49 min
